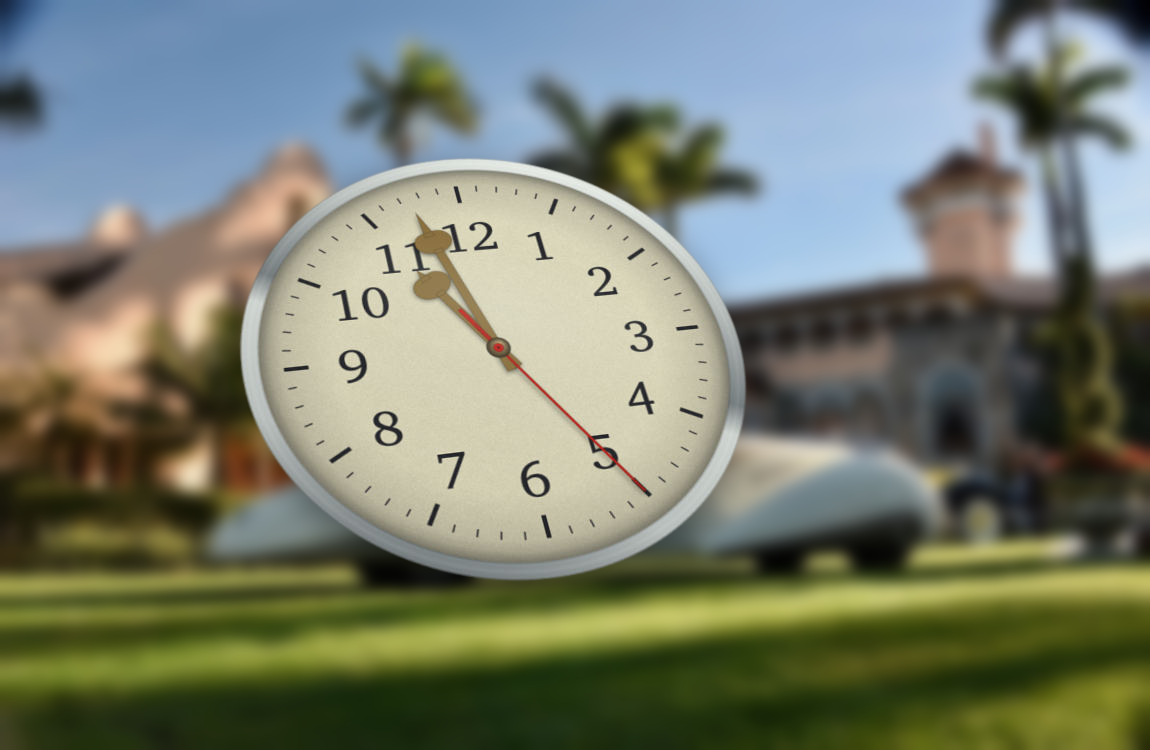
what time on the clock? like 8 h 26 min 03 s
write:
10 h 57 min 25 s
